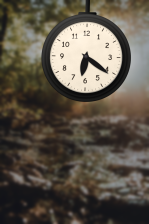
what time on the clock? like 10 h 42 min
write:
6 h 21 min
